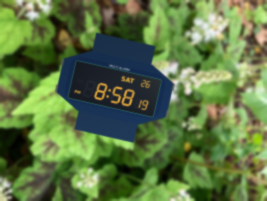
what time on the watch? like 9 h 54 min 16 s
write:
8 h 58 min 19 s
